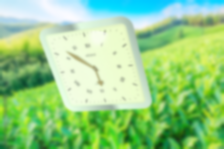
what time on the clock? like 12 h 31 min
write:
5 h 52 min
